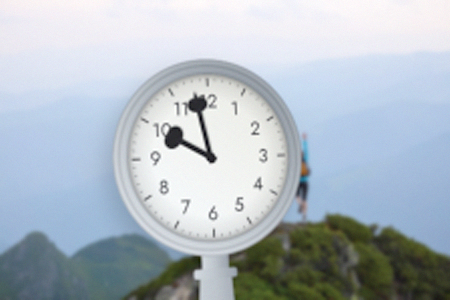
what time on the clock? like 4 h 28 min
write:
9 h 58 min
